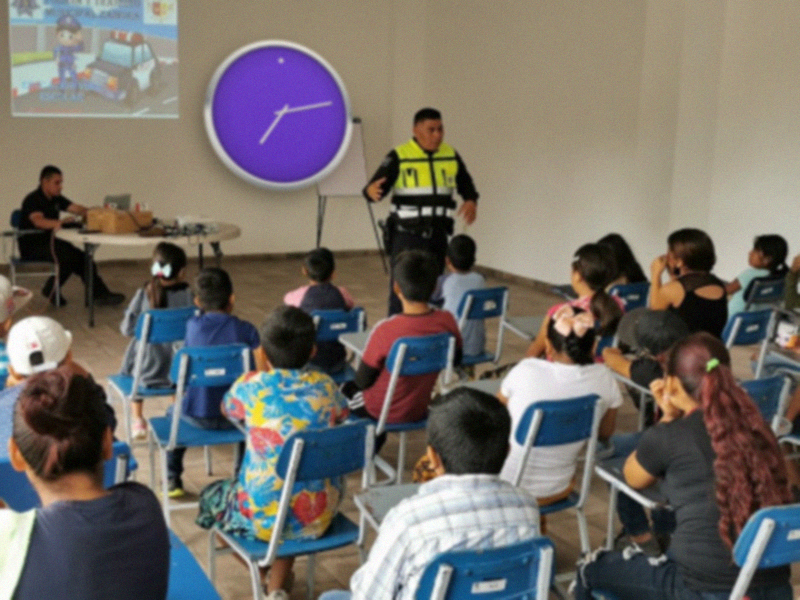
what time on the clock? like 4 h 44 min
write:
7 h 13 min
